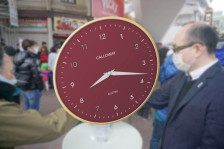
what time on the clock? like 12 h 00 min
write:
8 h 18 min
